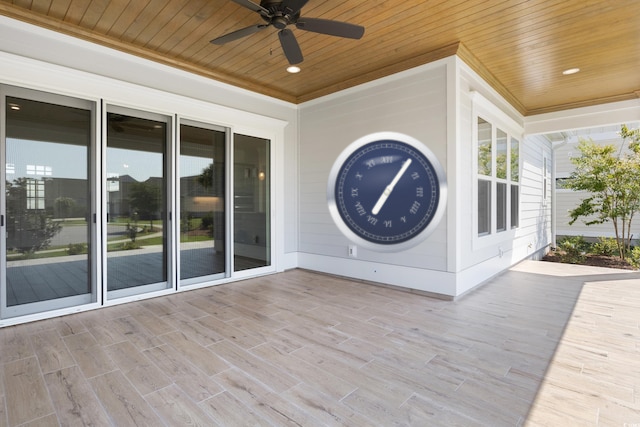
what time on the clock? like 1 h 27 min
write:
7 h 06 min
